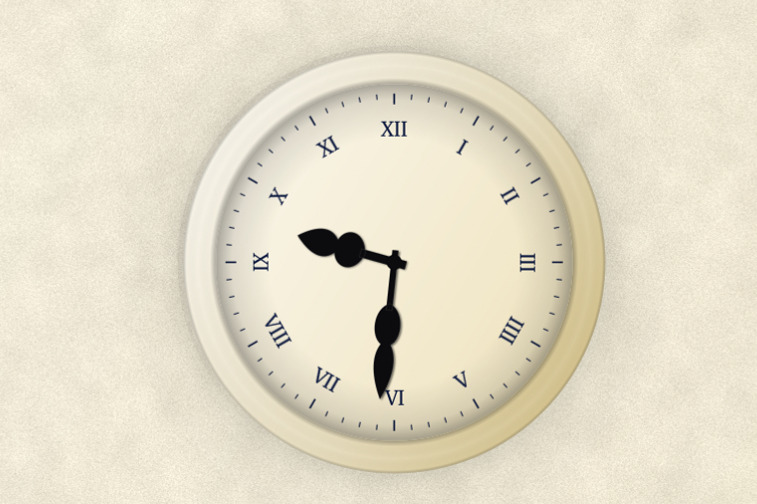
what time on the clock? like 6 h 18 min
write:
9 h 31 min
